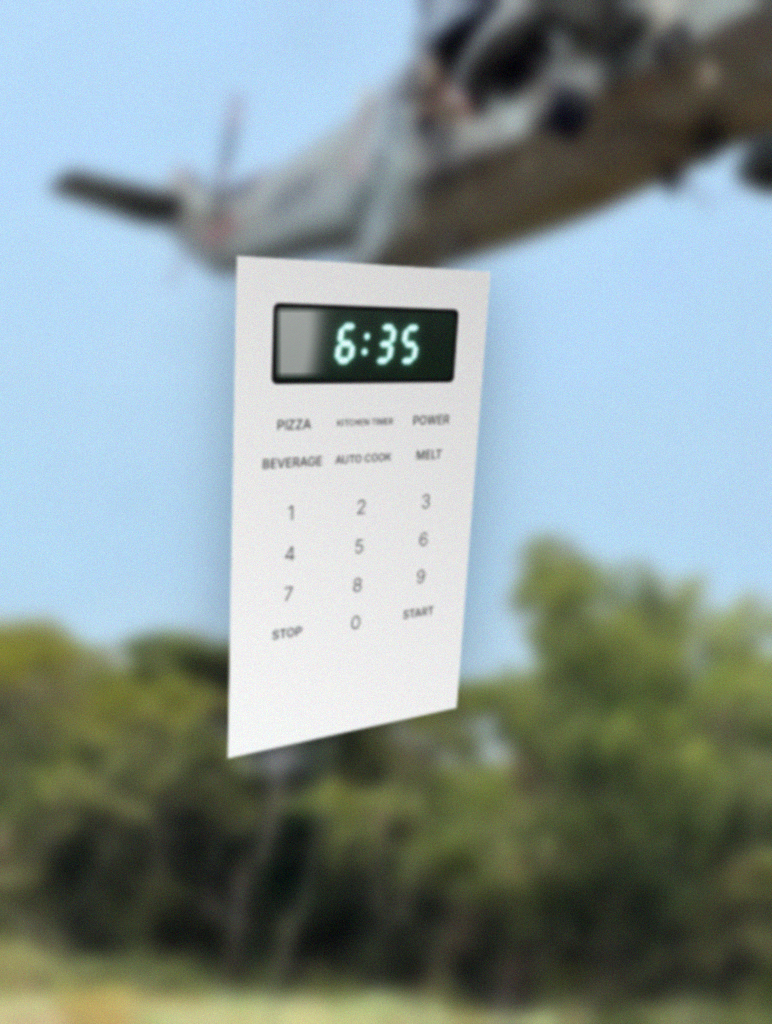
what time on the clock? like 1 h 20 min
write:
6 h 35 min
